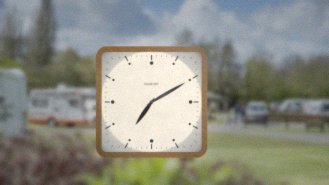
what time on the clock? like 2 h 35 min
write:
7 h 10 min
